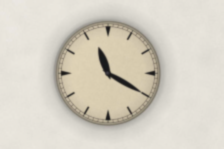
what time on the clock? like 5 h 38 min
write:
11 h 20 min
